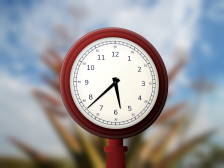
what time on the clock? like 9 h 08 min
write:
5 h 38 min
